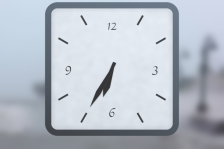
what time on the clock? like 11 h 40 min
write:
6 h 35 min
